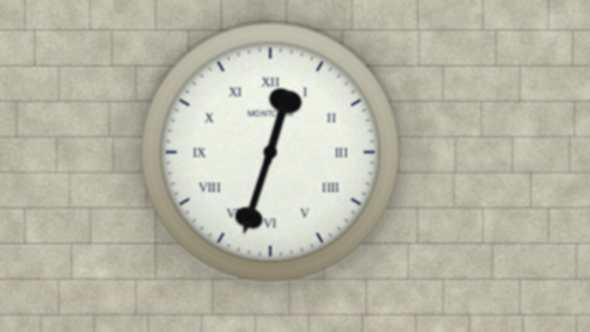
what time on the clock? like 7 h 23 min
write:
12 h 33 min
